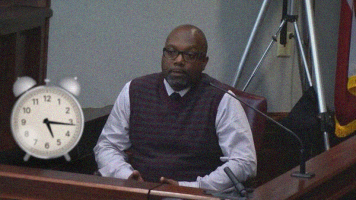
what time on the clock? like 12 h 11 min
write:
5 h 16 min
